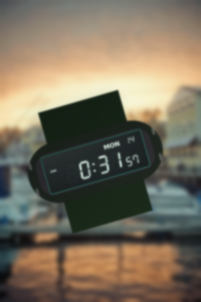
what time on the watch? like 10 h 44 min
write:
0 h 31 min
